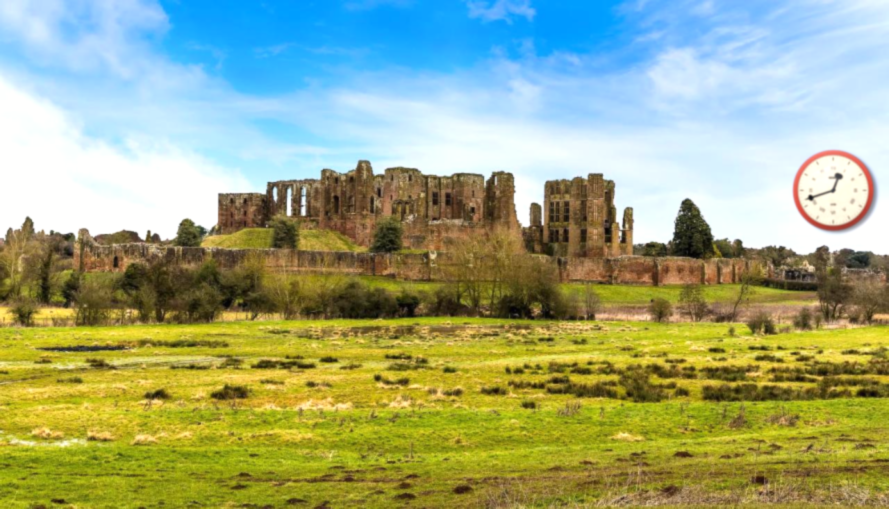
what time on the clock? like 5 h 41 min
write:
12 h 42 min
